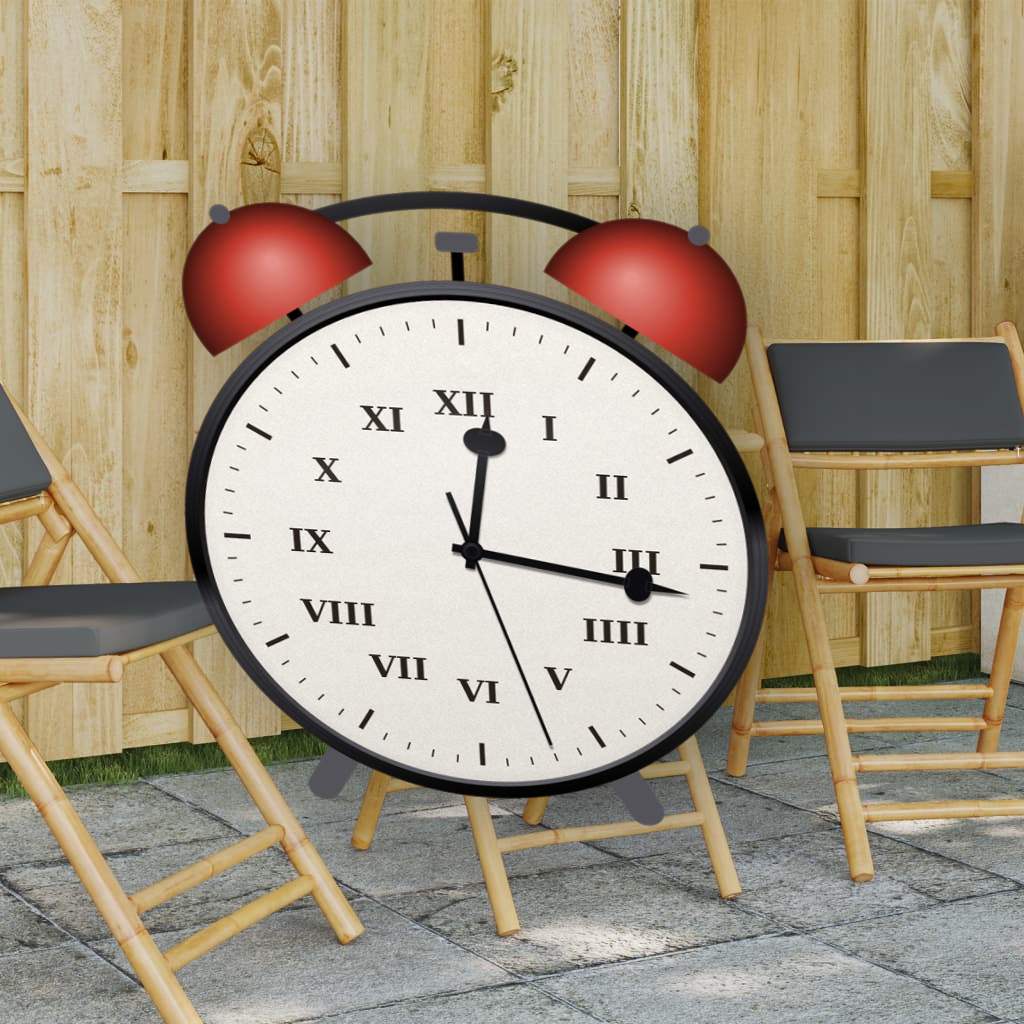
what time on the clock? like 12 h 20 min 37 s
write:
12 h 16 min 27 s
